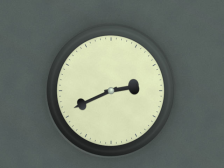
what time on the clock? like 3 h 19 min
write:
2 h 41 min
